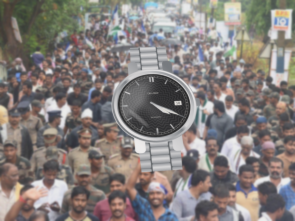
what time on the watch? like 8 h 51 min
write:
4 h 20 min
